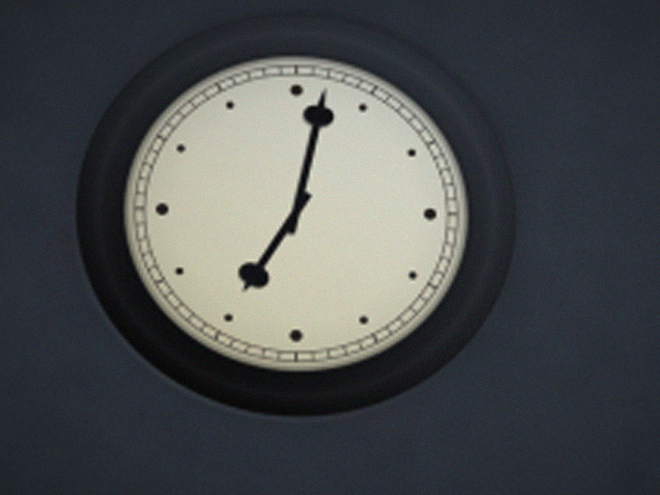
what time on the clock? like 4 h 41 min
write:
7 h 02 min
